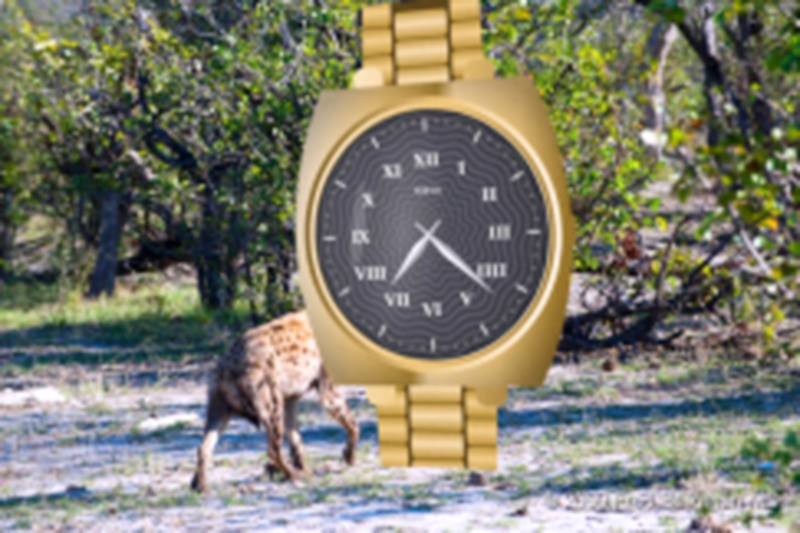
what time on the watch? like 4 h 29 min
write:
7 h 22 min
